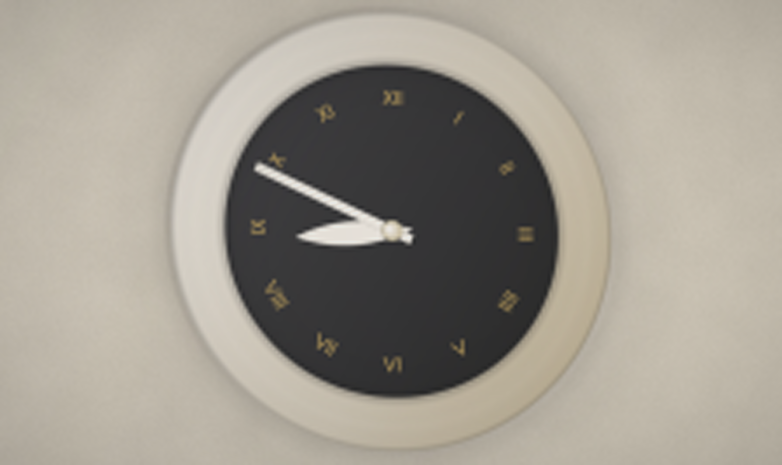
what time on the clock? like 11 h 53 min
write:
8 h 49 min
